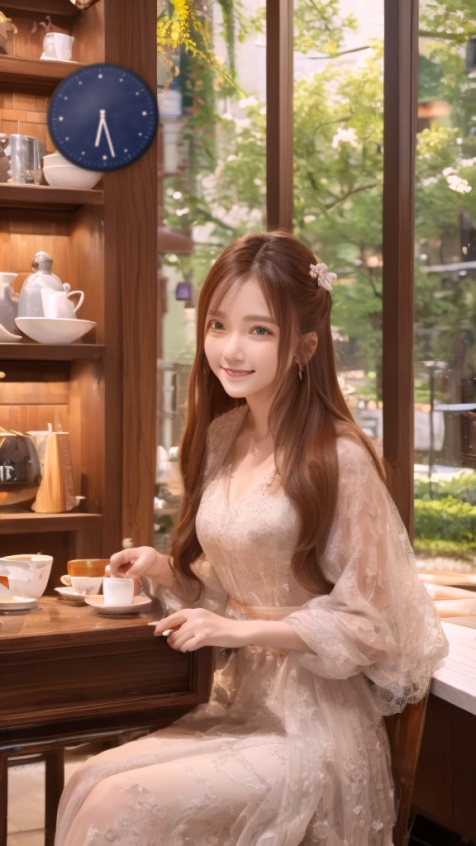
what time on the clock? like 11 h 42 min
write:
6 h 28 min
